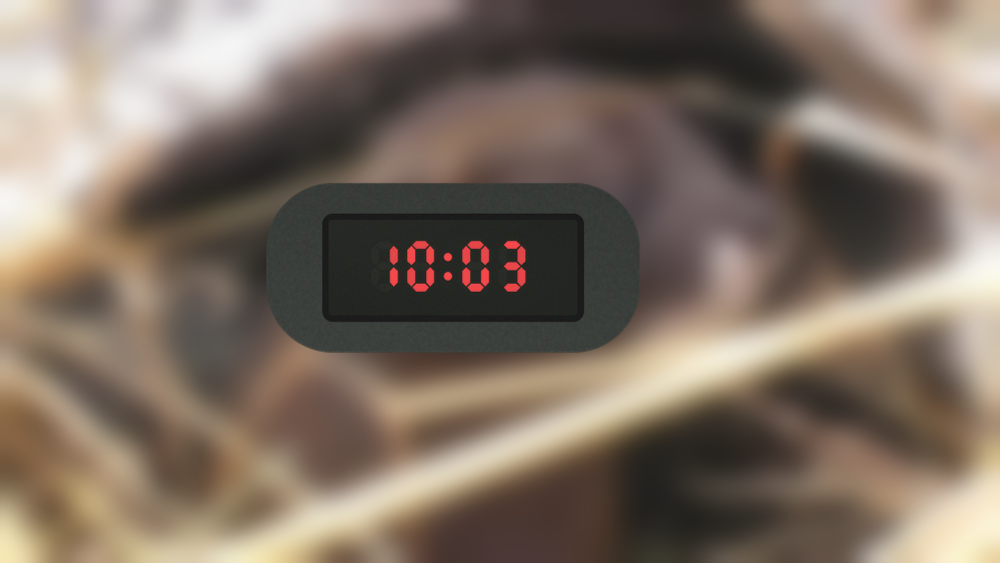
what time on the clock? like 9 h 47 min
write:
10 h 03 min
